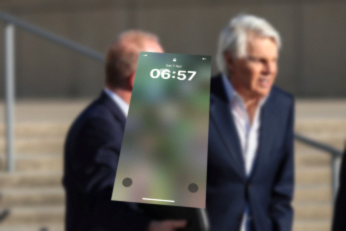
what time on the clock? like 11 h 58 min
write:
6 h 57 min
